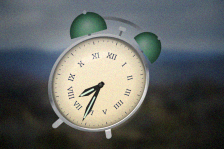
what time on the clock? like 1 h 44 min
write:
7 h 31 min
